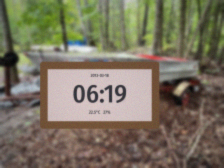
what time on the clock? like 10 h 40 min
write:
6 h 19 min
